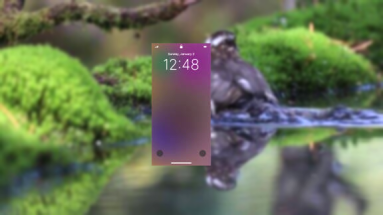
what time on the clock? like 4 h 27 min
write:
12 h 48 min
